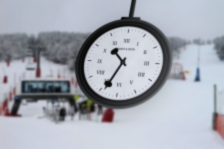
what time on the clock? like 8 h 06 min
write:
10 h 34 min
